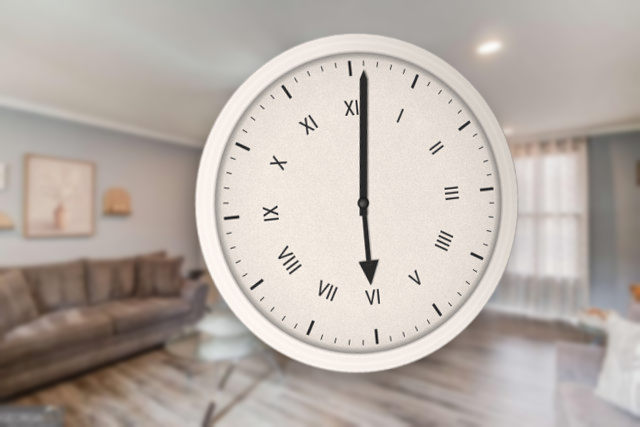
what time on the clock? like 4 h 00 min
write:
6 h 01 min
